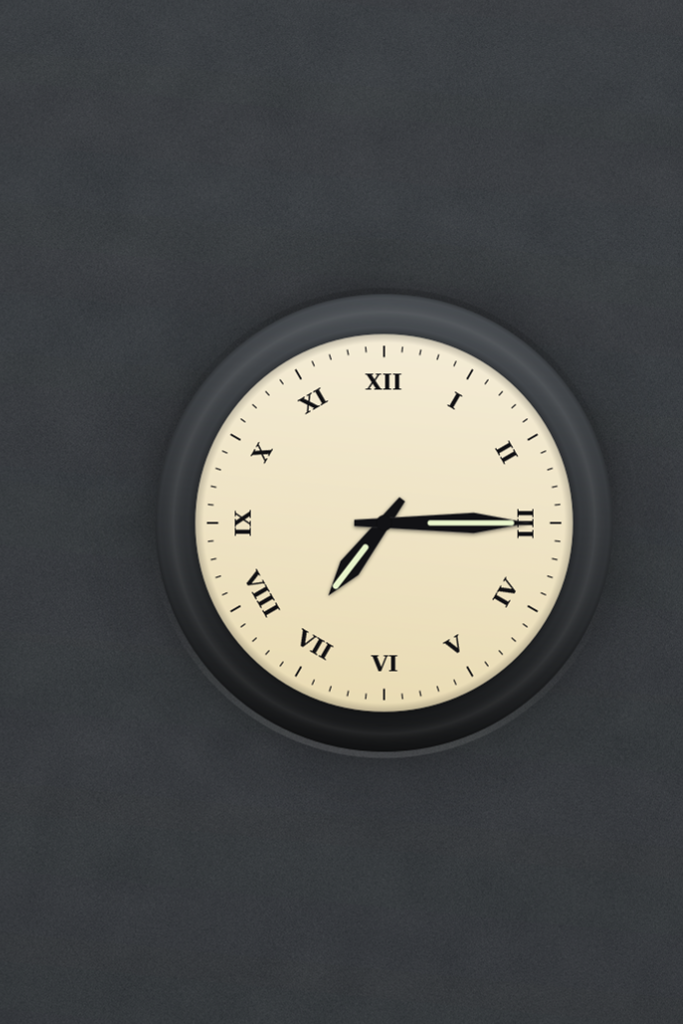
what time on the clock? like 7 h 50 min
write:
7 h 15 min
